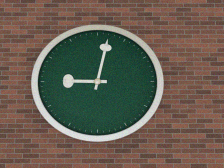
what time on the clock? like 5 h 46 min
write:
9 h 02 min
